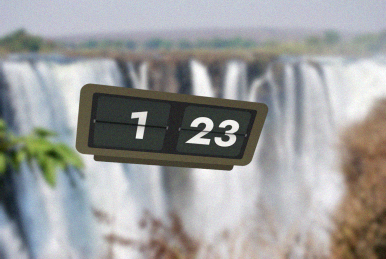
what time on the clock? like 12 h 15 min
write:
1 h 23 min
